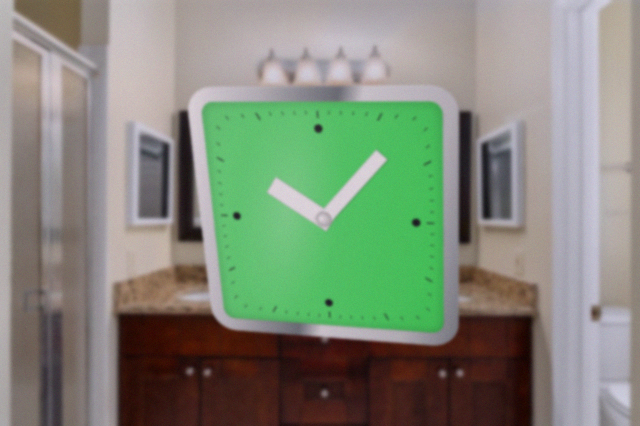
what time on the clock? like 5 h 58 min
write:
10 h 07 min
